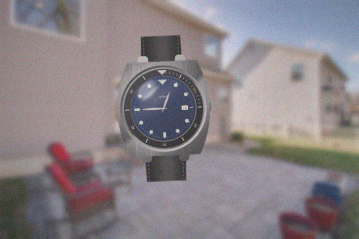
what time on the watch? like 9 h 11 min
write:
12 h 45 min
